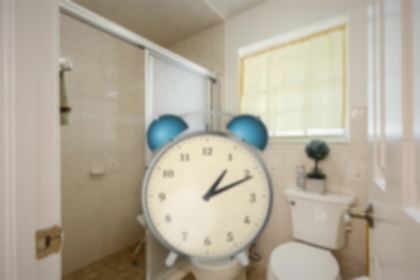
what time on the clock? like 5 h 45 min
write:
1 h 11 min
